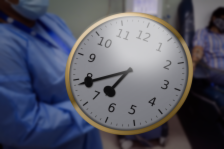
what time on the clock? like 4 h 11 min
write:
6 h 39 min
